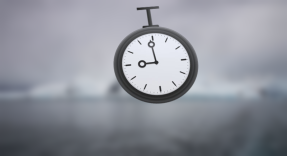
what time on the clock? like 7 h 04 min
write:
8 h 59 min
